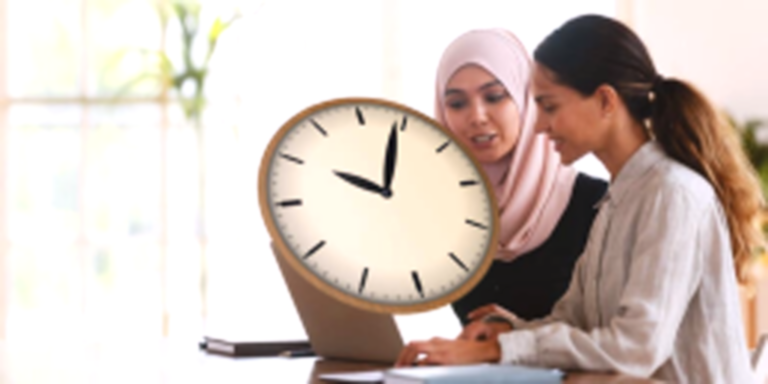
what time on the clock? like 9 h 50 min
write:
10 h 04 min
